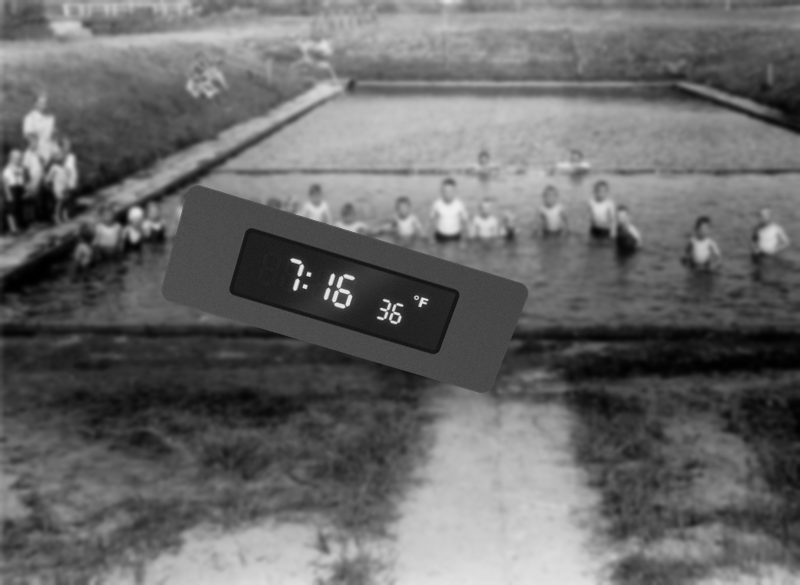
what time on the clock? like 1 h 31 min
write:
7 h 16 min
